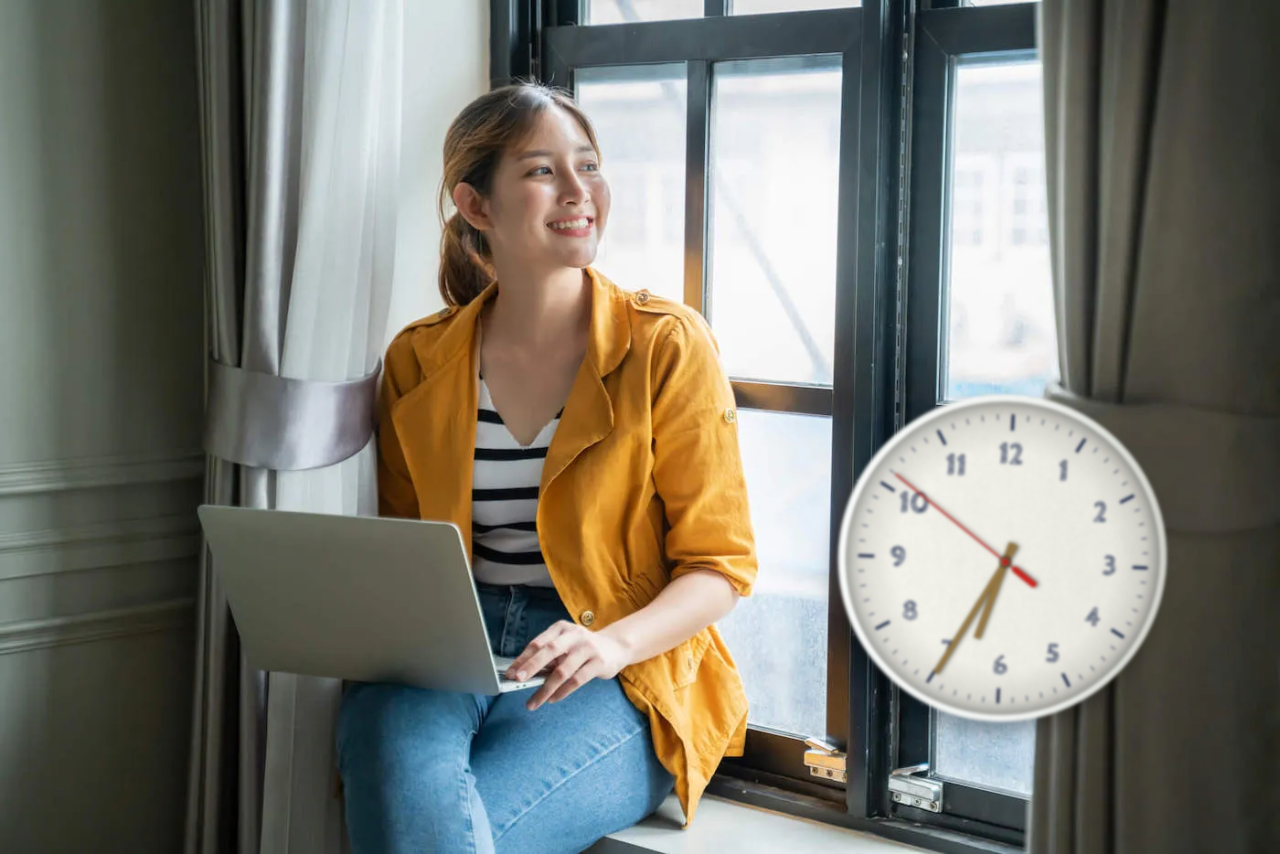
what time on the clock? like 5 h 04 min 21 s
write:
6 h 34 min 51 s
